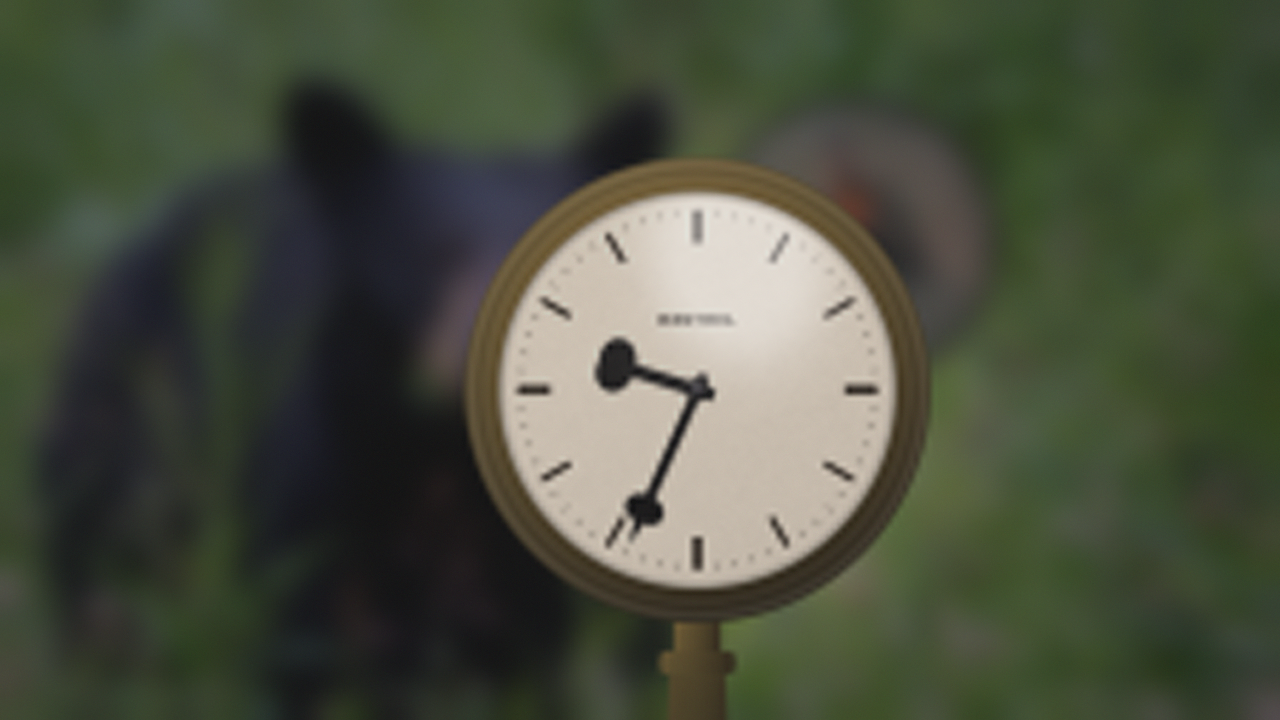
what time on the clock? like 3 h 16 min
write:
9 h 34 min
